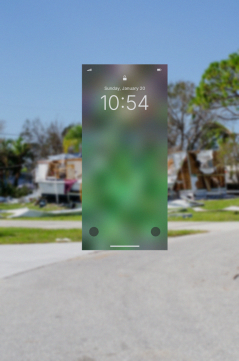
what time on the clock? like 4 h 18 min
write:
10 h 54 min
